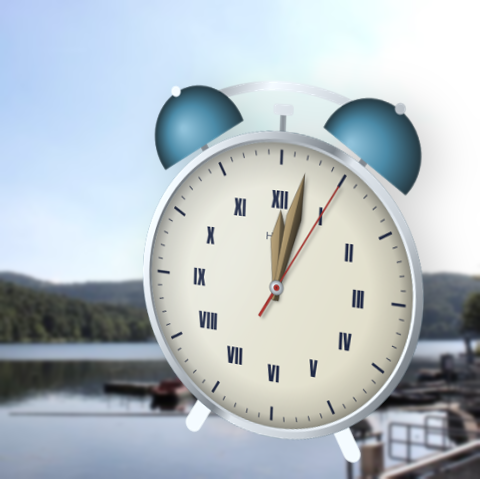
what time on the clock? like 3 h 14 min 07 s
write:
12 h 02 min 05 s
